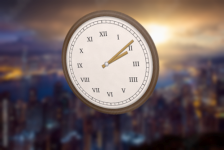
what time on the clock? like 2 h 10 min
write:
2 h 09 min
